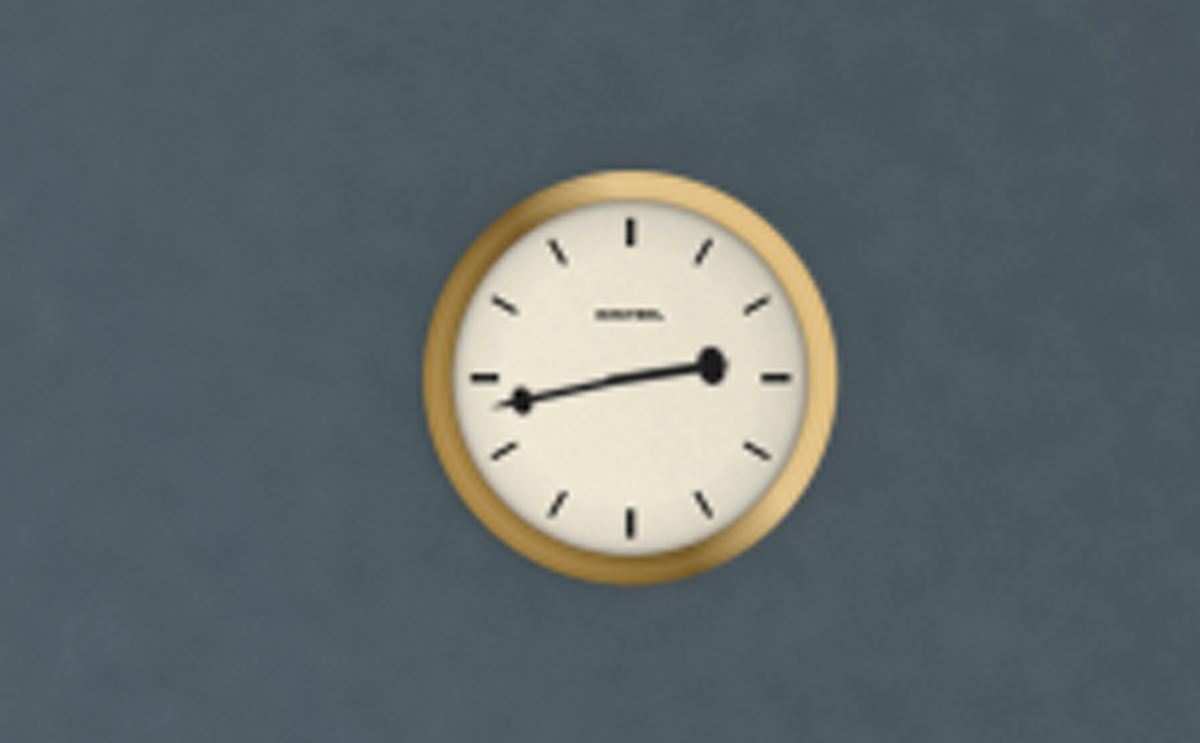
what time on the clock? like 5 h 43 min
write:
2 h 43 min
